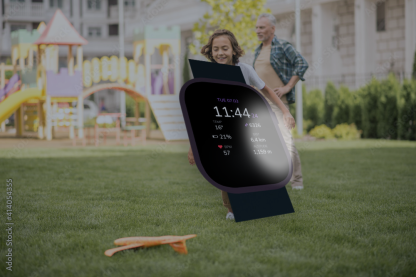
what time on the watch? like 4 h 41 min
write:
11 h 44 min
